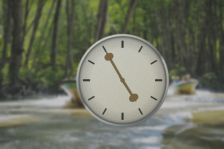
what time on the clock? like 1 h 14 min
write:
4 h 55 min
